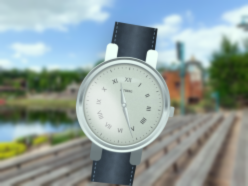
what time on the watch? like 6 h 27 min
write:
11 h 26 min
